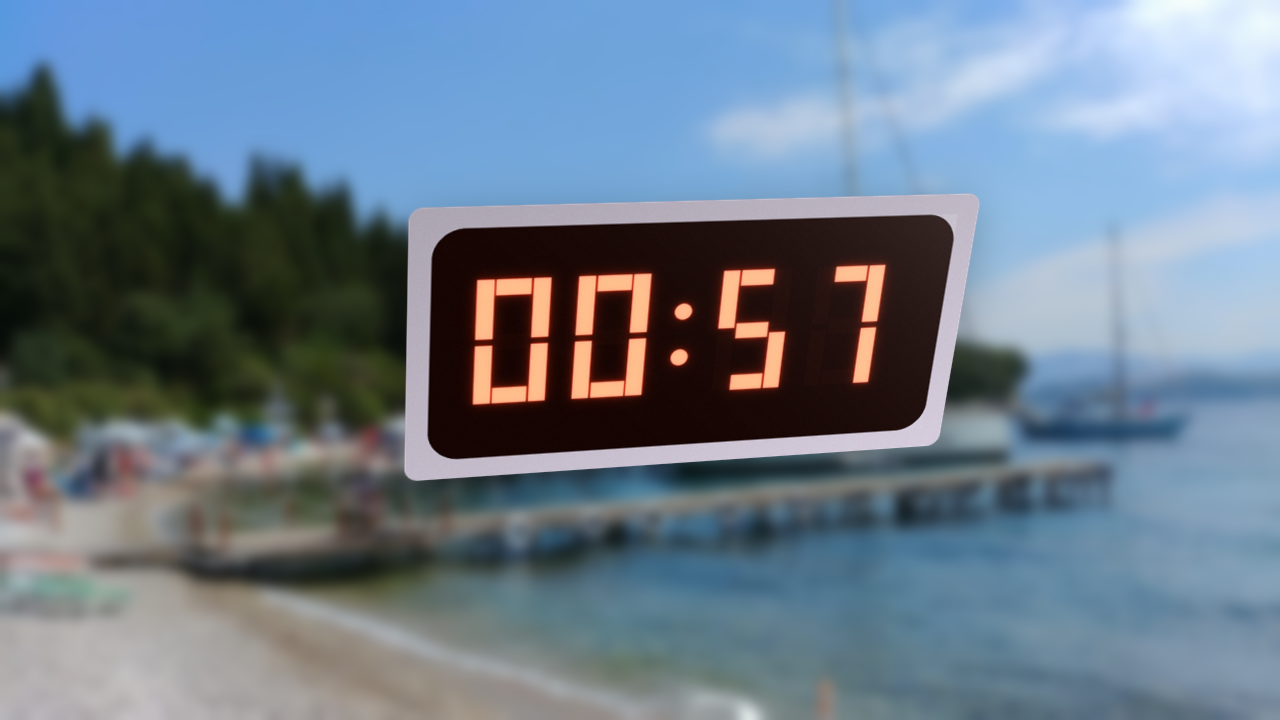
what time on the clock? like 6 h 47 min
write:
0 h 57 min
